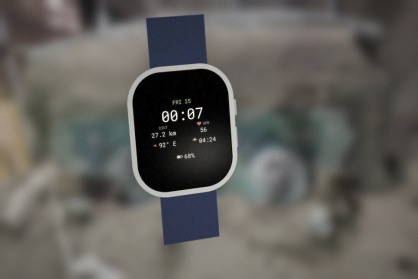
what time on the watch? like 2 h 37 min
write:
0 h 07 min
